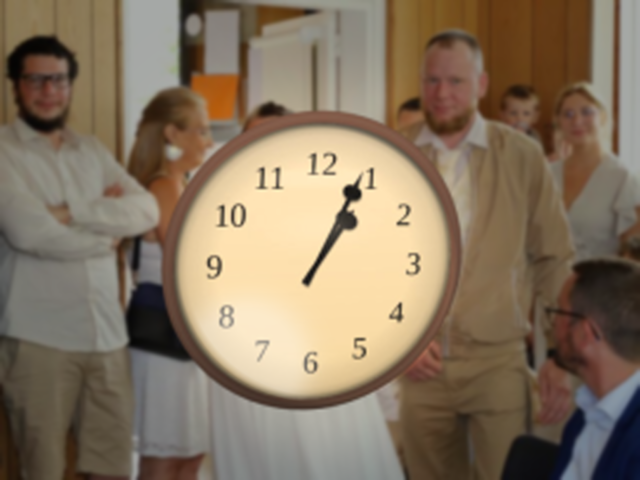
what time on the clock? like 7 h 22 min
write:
1 h 04 min
